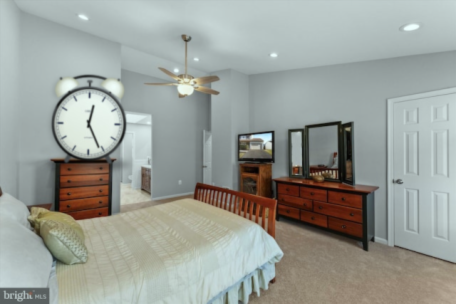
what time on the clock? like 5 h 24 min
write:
12 h 26 min
